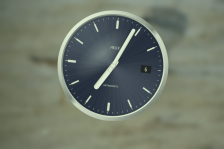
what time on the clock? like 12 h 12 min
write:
7 h 04 min
